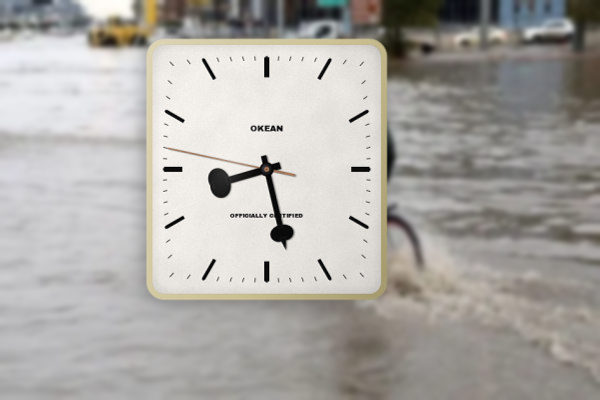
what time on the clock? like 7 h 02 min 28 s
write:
8 h 27 min 47 s
